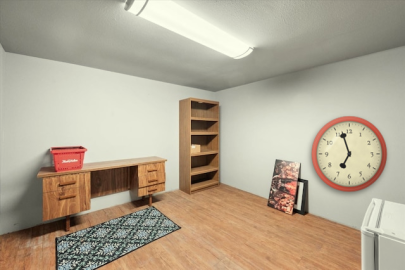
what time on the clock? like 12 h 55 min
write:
6 h 57 min
